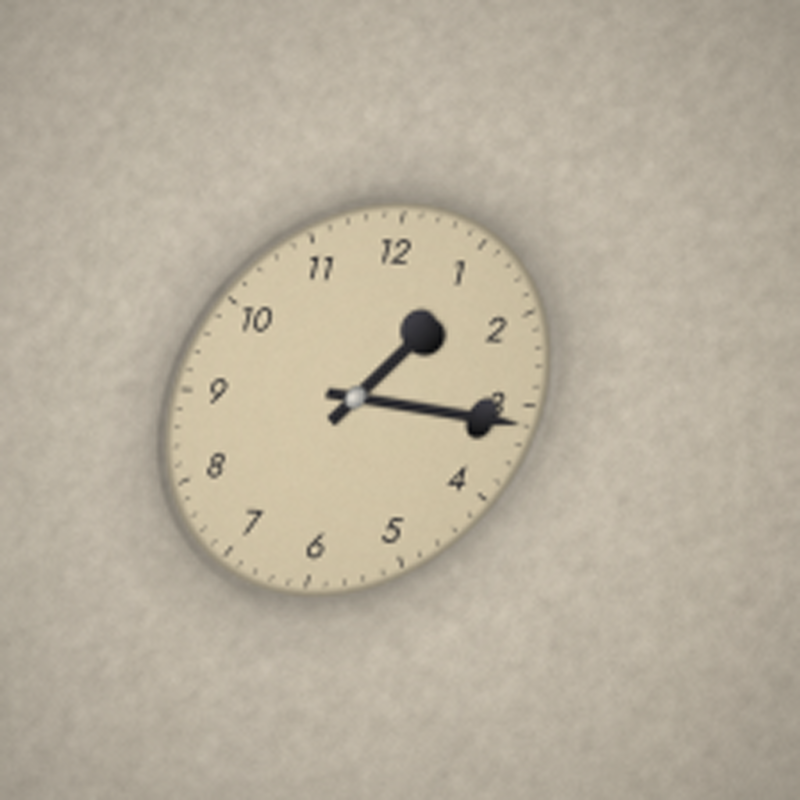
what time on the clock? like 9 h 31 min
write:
1 h 16 min
